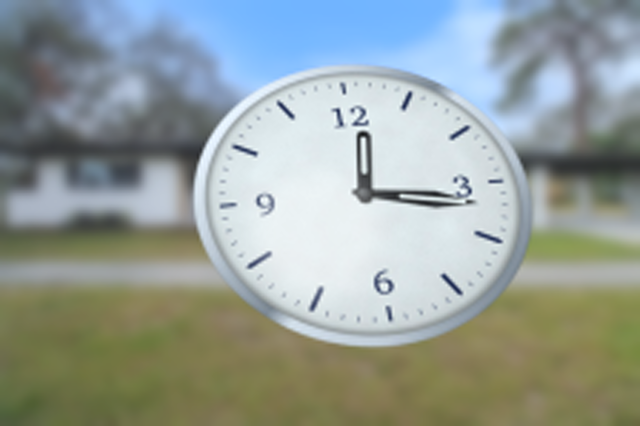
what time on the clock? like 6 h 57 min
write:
12 h 17 min
